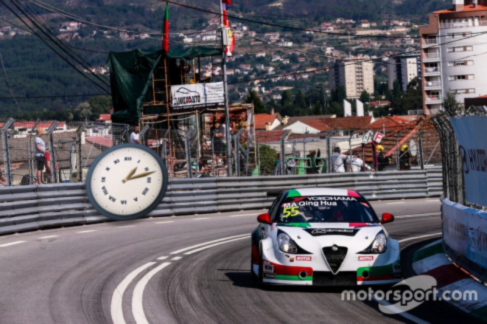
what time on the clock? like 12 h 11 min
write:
1 h 12 min
